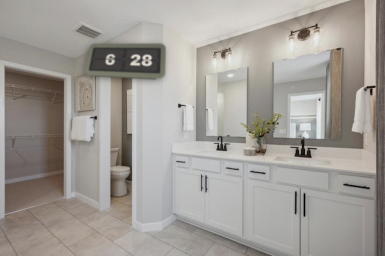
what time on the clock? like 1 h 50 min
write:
6 h 28 min
